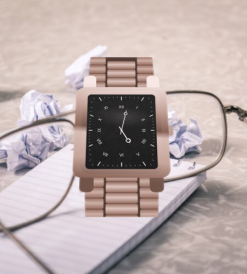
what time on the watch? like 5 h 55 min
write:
5 h 02 min
